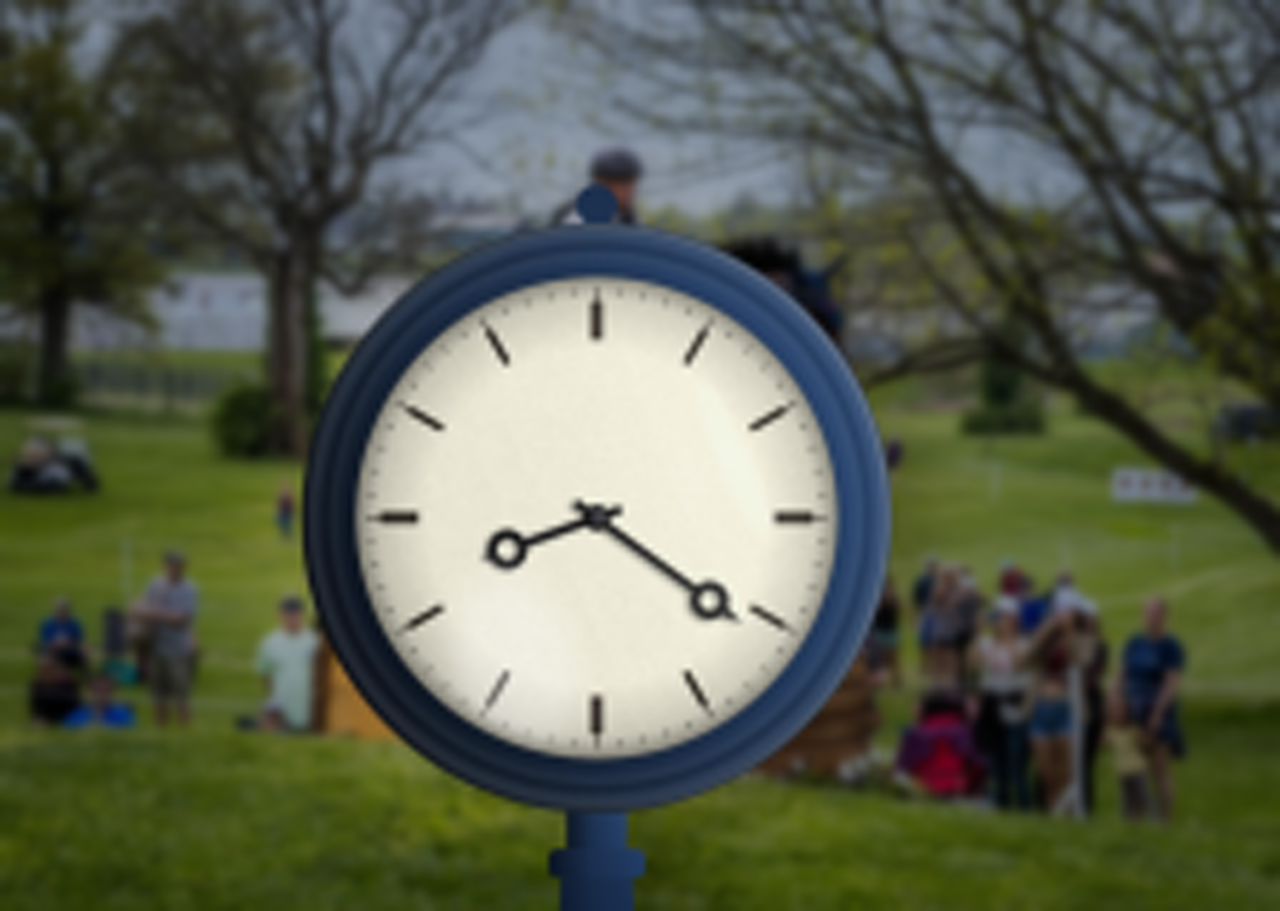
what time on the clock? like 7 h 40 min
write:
8 h 21 min
